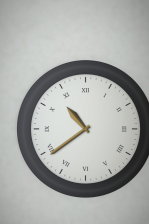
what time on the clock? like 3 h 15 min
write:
10 h 39 min
